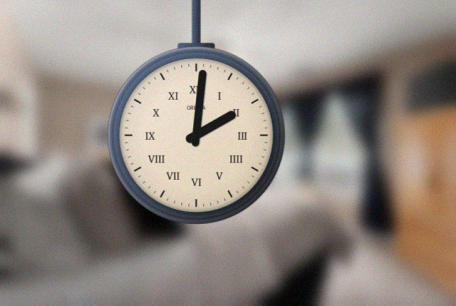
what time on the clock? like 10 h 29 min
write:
2 h 01 min
